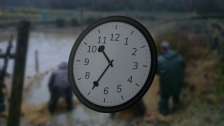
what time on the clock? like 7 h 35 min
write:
10 h 35 min
